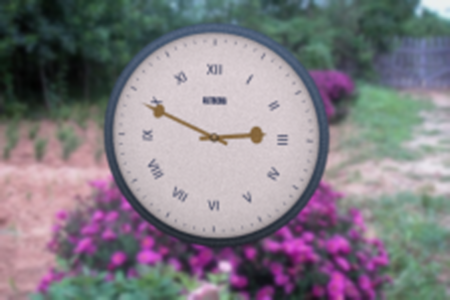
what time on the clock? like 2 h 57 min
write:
2 h 49 min
